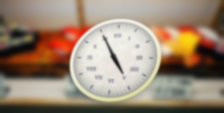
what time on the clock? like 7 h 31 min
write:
4 h 55 min
